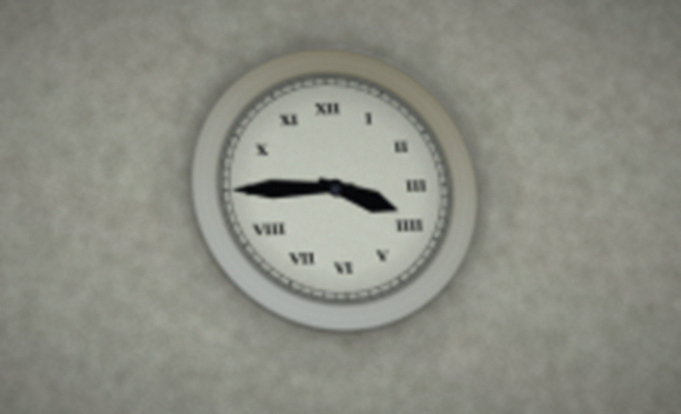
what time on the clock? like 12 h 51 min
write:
3 h 45 min
